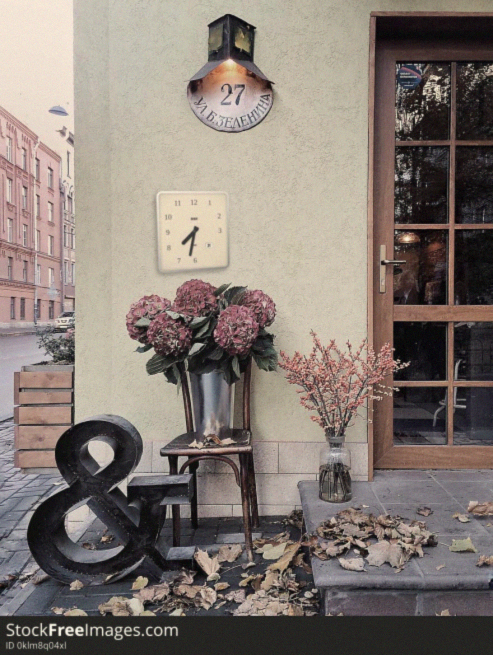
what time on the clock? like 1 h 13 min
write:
7 h 32 min
